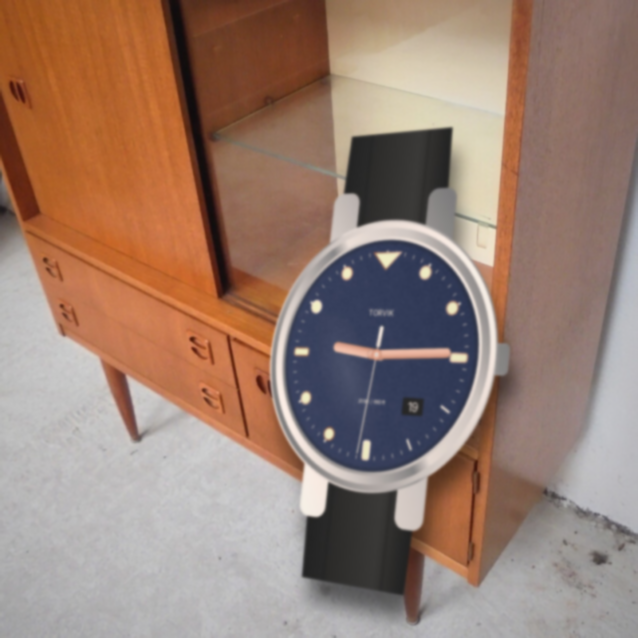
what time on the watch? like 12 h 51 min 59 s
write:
9 h 14 min 31 s
